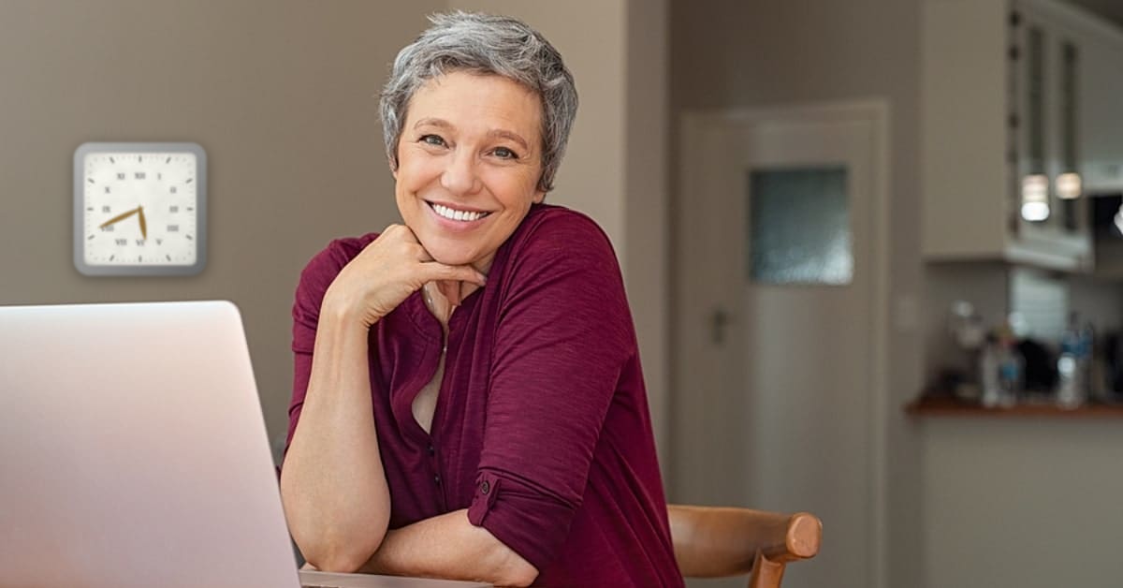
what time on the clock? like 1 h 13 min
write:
5 h 41 min
